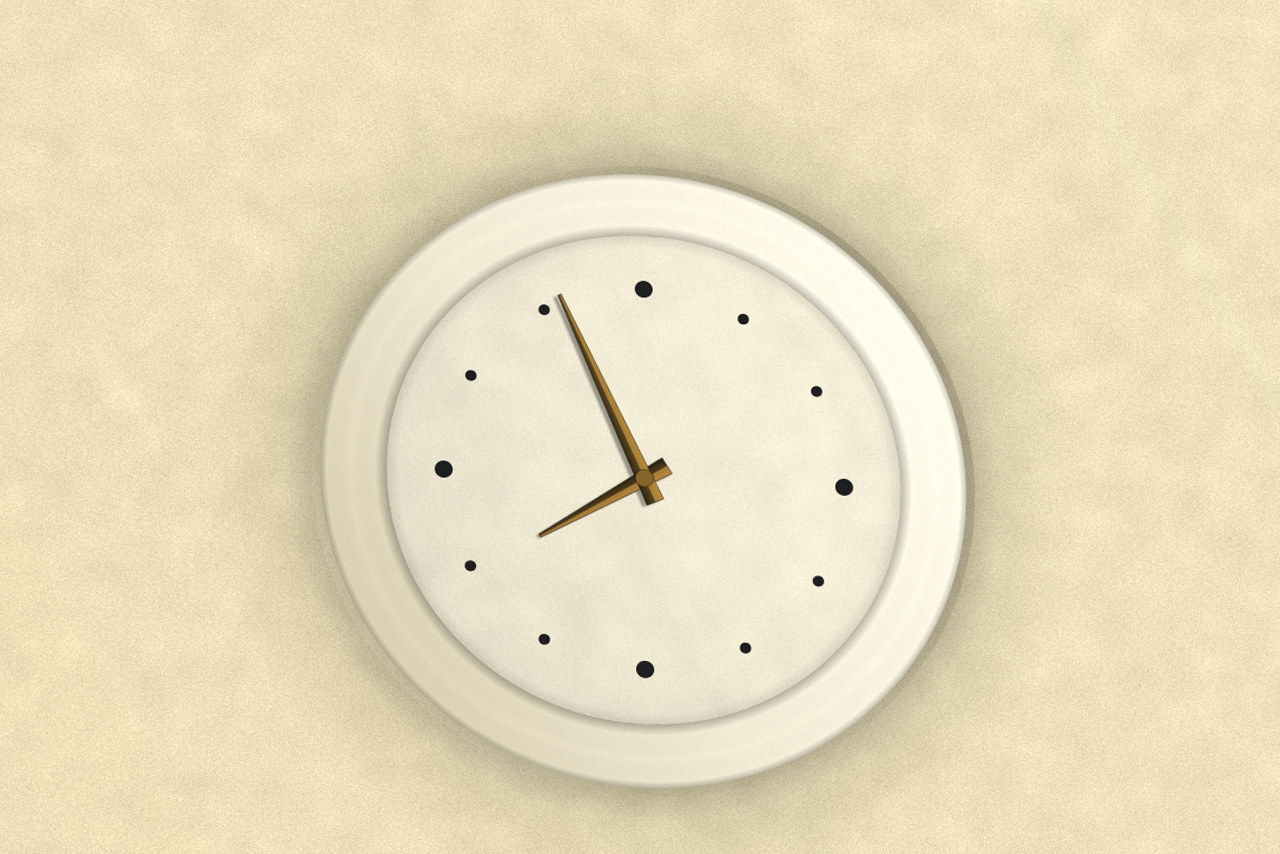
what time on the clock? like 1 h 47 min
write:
7 h 56 min
